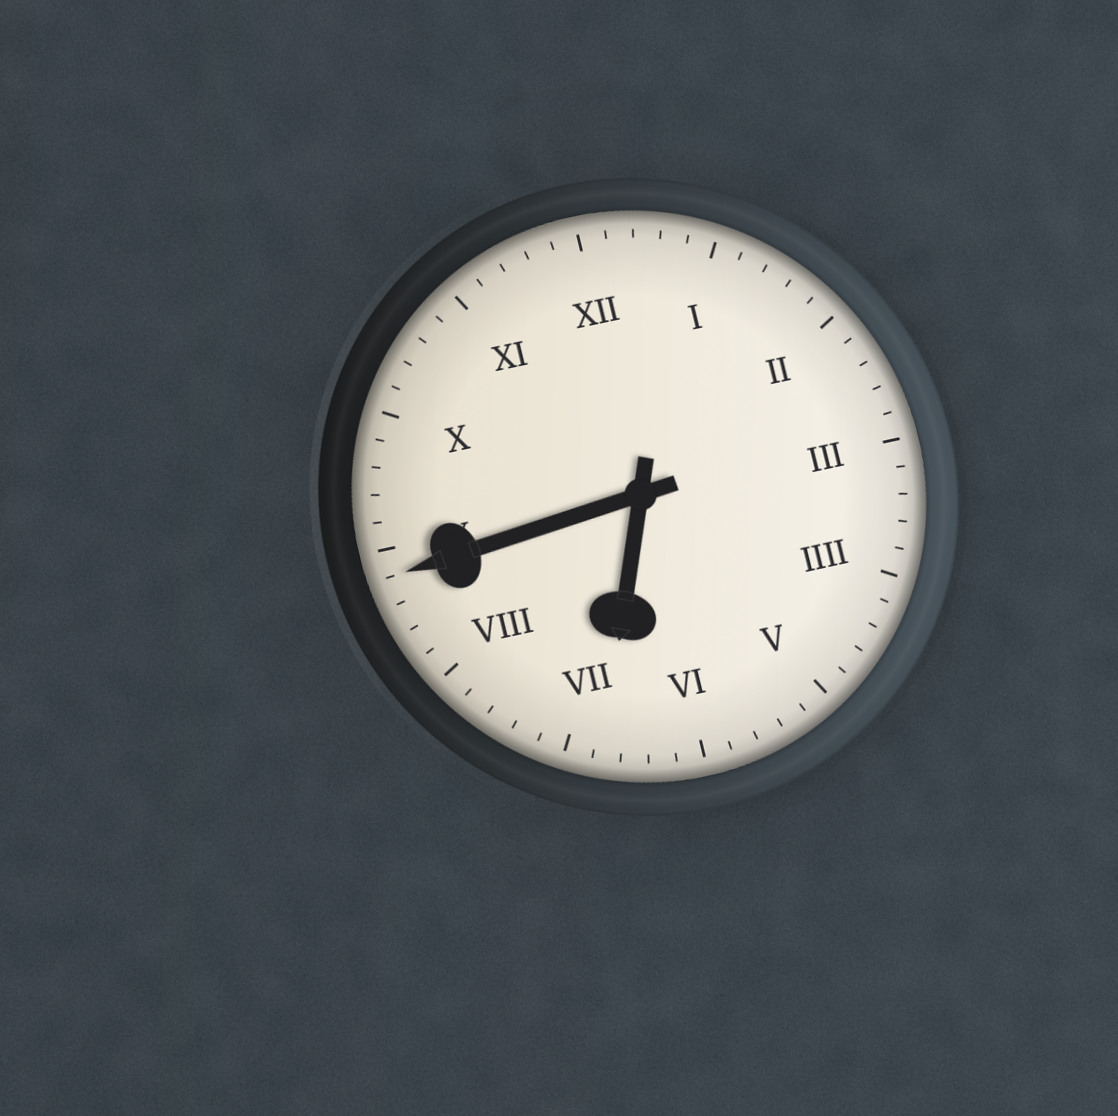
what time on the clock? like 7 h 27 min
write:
6 h 44 min
